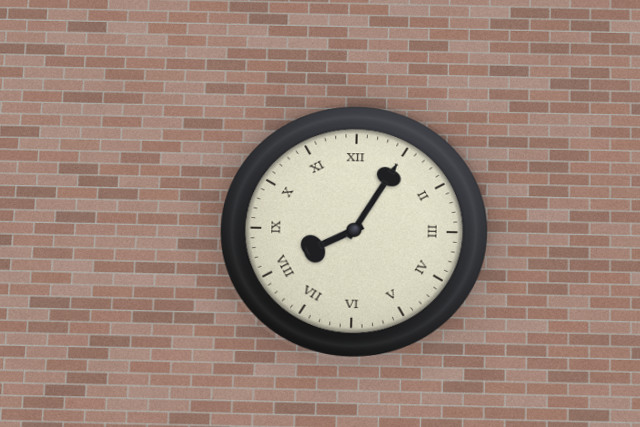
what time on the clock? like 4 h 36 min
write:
8 h 05 min
